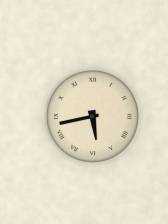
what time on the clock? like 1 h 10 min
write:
5 h 43 min
